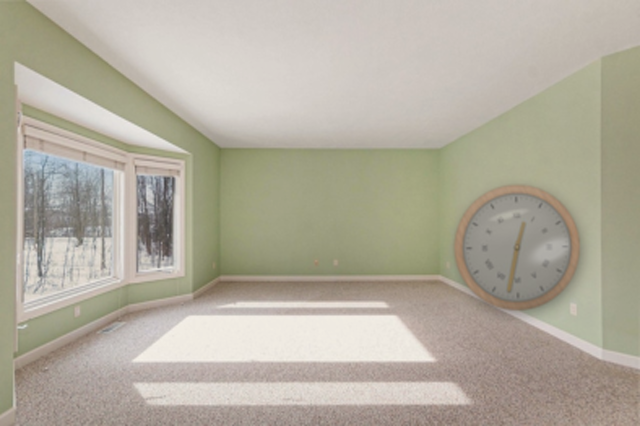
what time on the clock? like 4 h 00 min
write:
12 h 32 min
